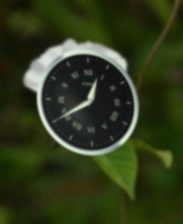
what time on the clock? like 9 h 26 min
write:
12 h 40 min
